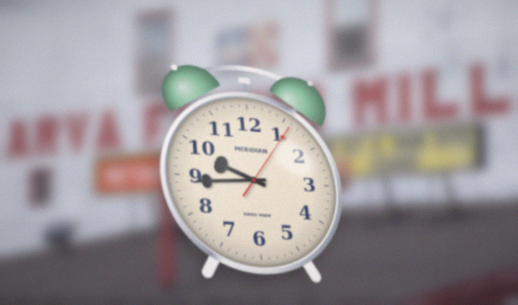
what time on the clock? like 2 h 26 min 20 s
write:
9 h 44 min 06 s
